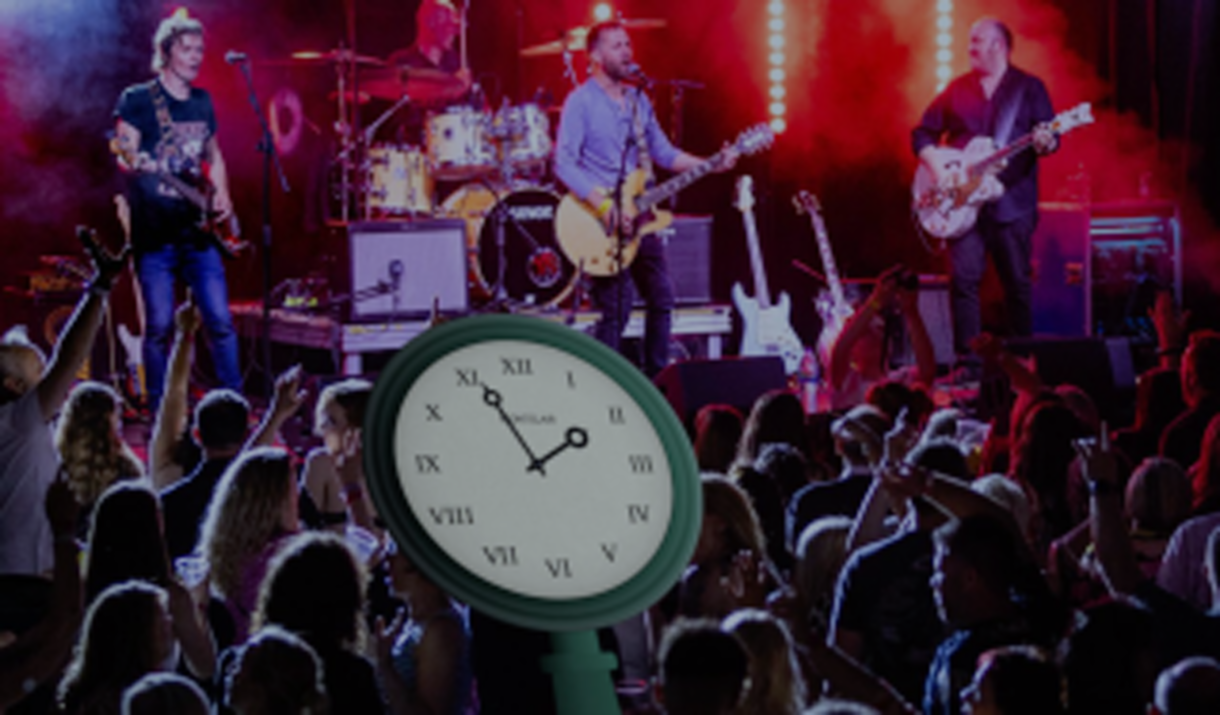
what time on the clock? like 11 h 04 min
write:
1 h 56 min
